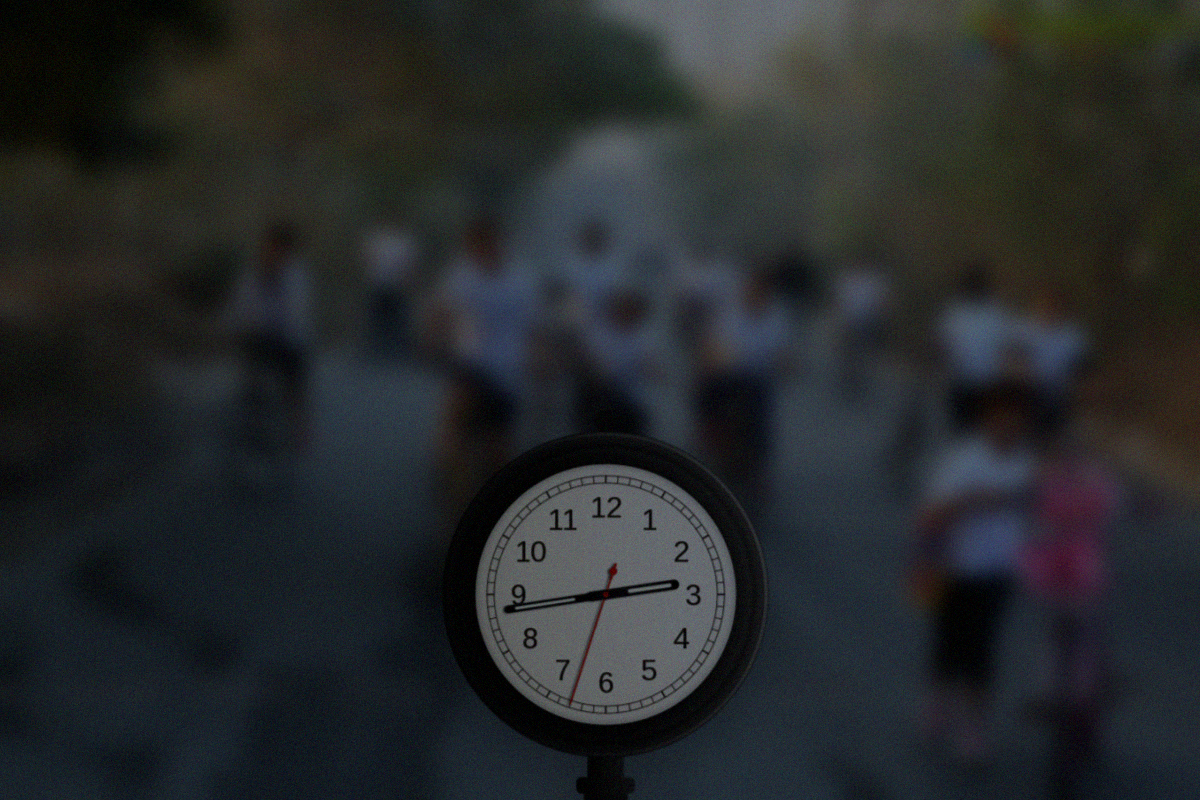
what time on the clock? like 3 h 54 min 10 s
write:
2 h 43 min 33 s
